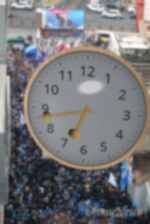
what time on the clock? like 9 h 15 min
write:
6 h 43 min
